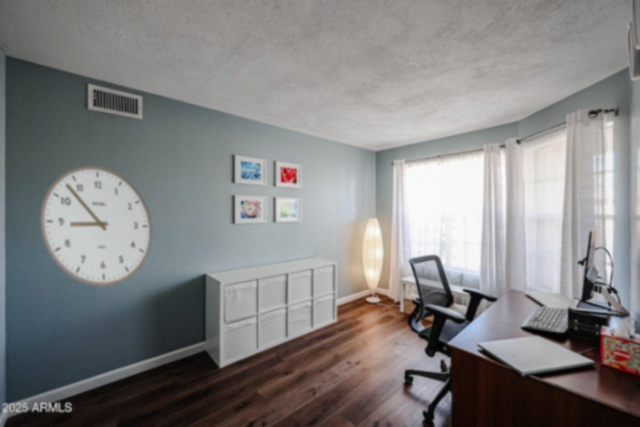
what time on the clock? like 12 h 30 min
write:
8 h 53 min
